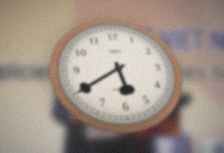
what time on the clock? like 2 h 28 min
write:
5 h 40 min
